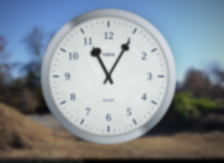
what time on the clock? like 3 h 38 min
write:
11 h 05 min
